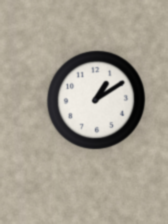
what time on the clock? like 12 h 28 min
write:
1 h 10 min
